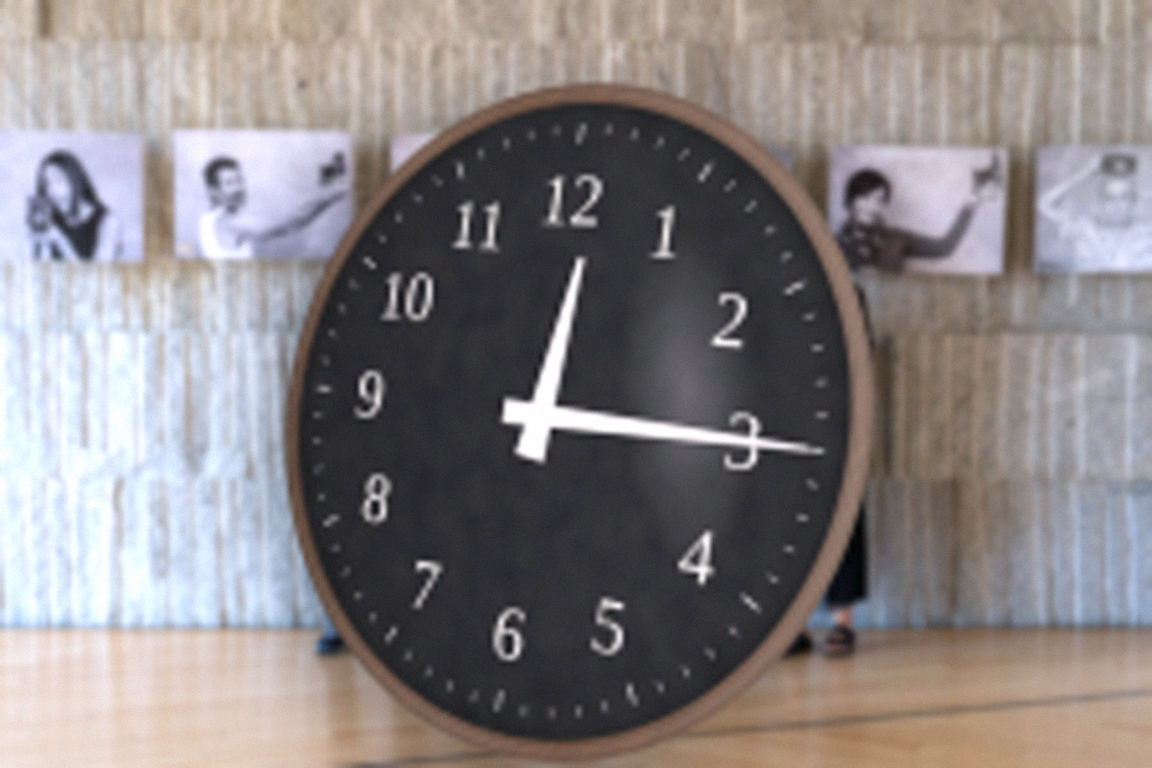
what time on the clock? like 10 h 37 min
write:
12 h 15 min
